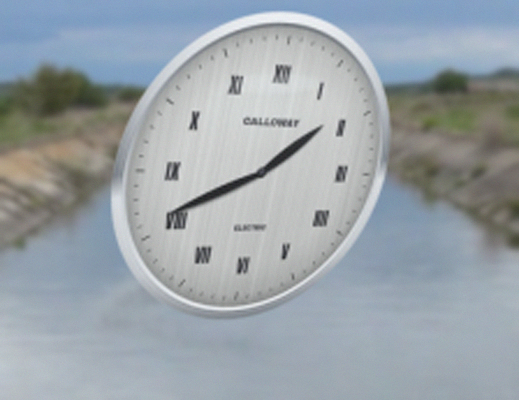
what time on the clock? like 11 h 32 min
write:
1 h 41 min
